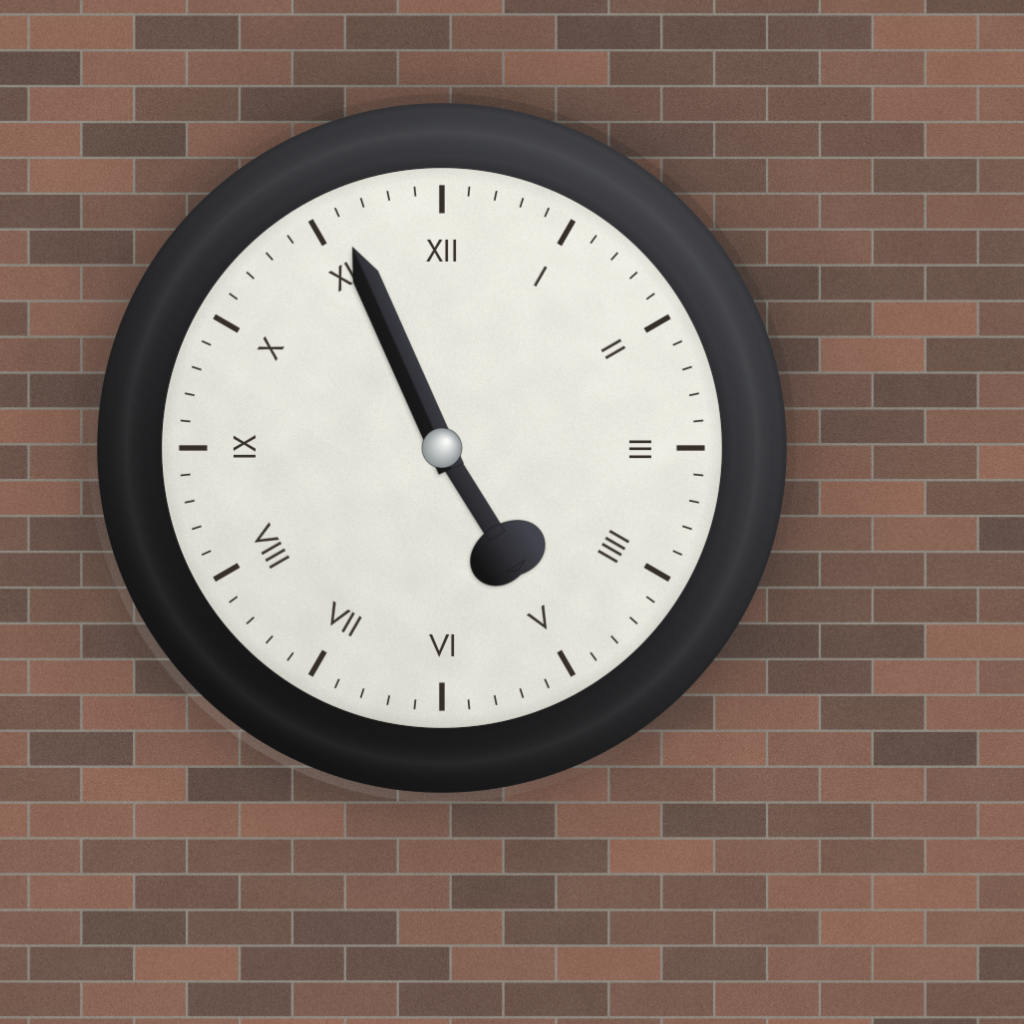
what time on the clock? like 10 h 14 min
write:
4 h 56 min
